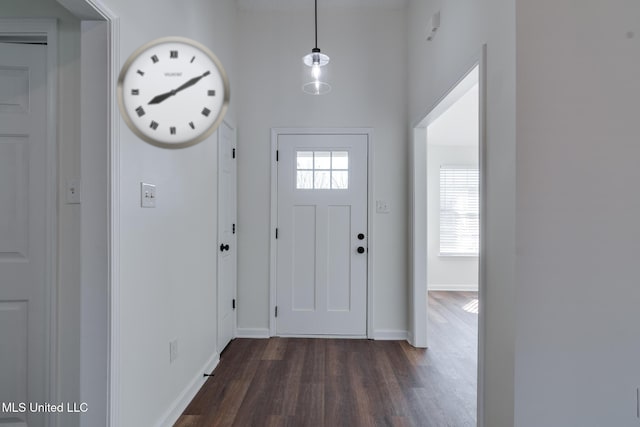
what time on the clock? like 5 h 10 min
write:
8 h 10 min
